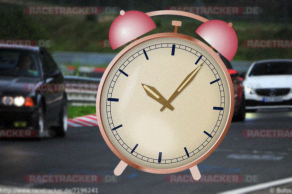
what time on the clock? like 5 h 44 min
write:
10 h 06 min
